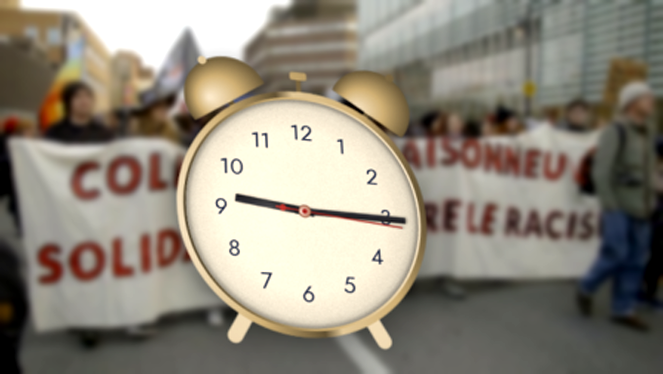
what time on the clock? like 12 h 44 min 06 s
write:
9 h 15 min 16 s
